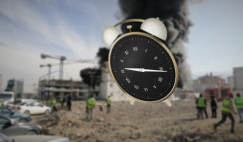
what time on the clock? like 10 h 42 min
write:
9 h 16 min
